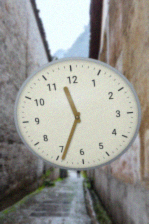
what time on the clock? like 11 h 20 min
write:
11 h 34 min
